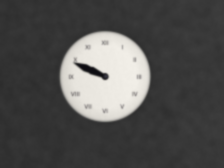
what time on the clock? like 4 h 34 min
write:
9 h 49 min
